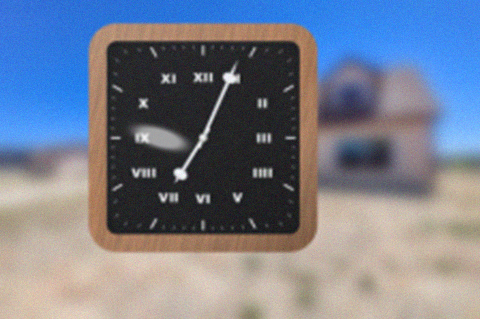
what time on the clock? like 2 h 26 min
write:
7 h 04 min
